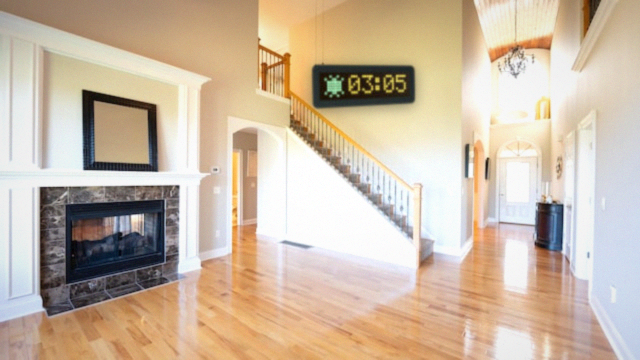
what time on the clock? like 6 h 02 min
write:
3 h 05 min
